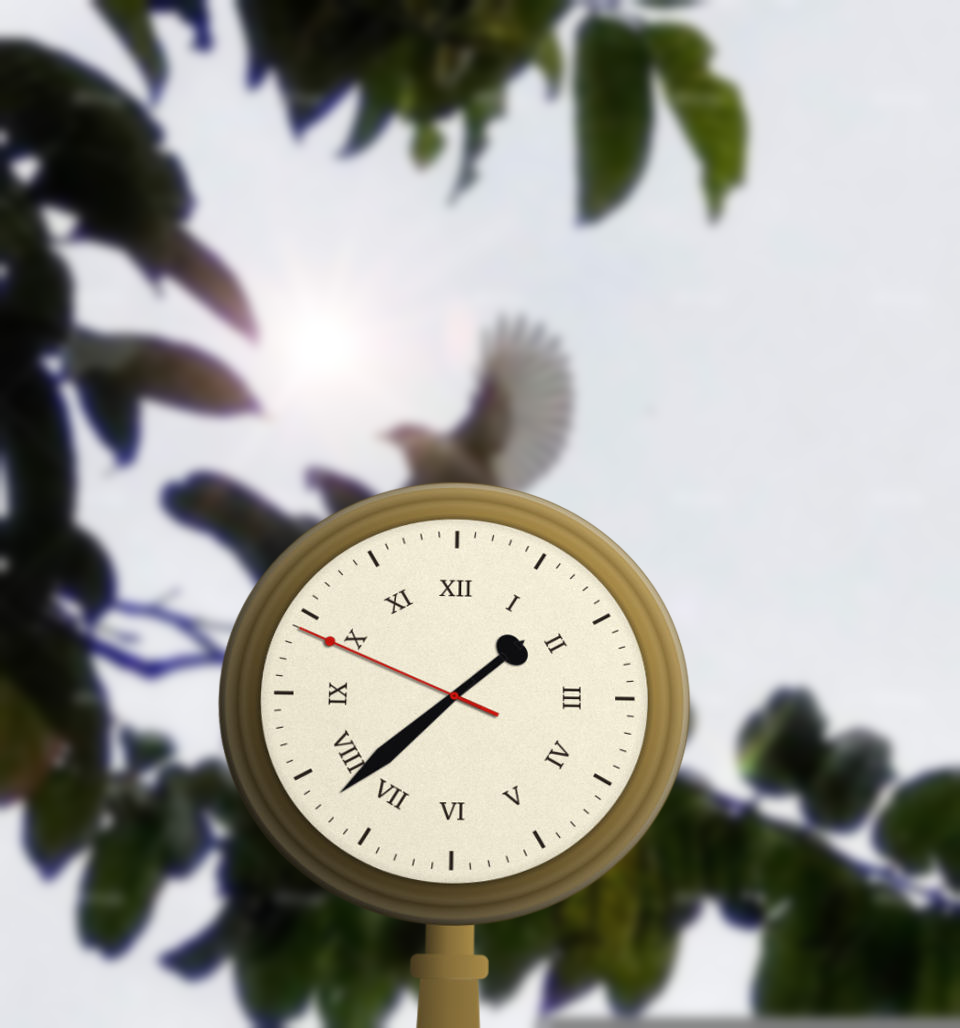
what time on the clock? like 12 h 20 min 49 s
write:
1 h 37 min 49 s
